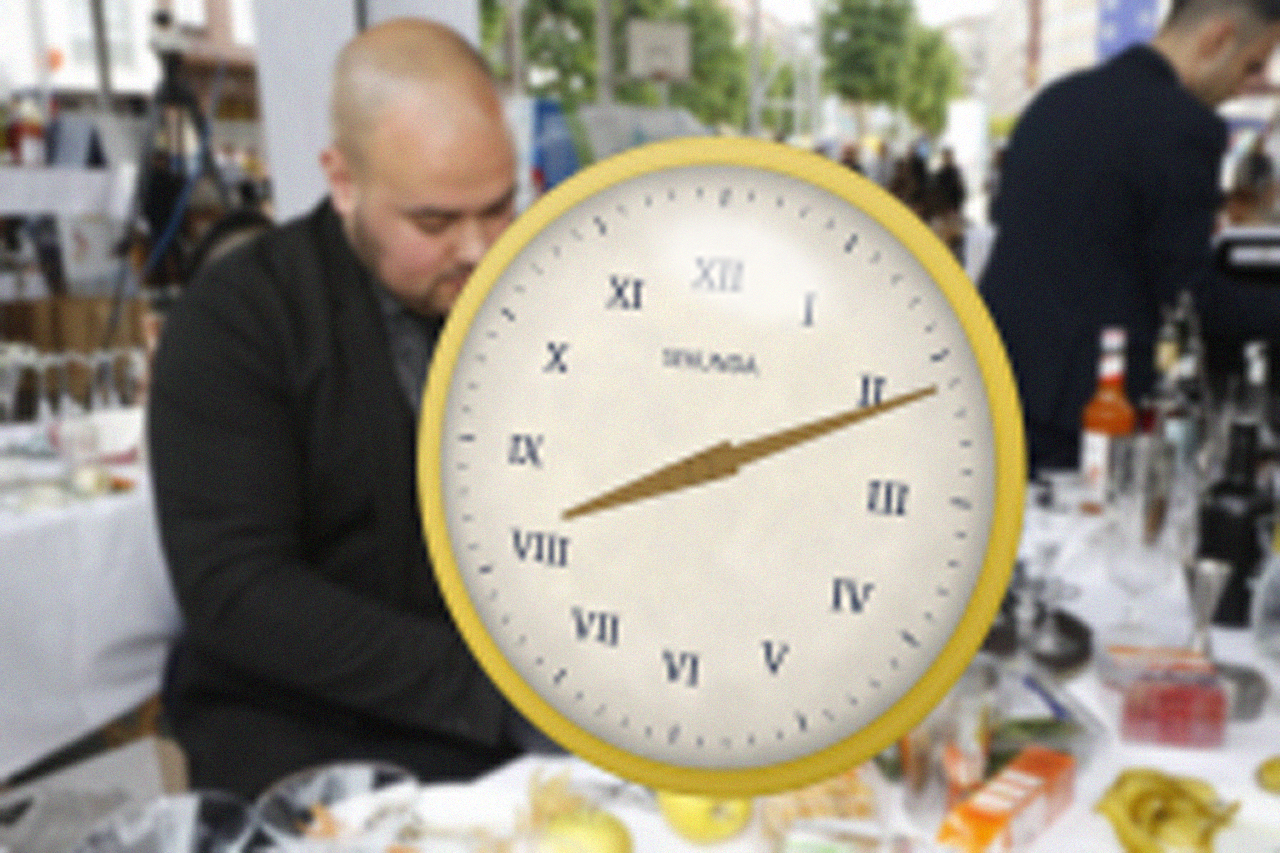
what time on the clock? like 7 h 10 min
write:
8 h 11 min
